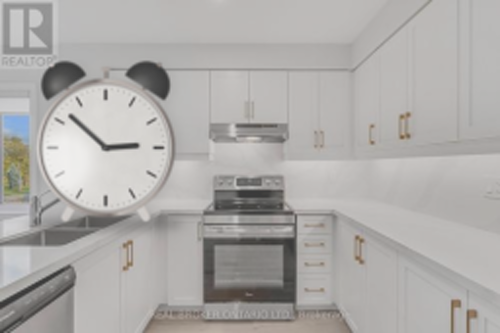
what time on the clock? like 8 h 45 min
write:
2 h 52 min
